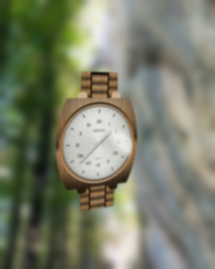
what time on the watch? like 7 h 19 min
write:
1 h 38 min
